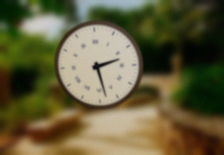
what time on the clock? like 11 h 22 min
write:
2 h 28 min
